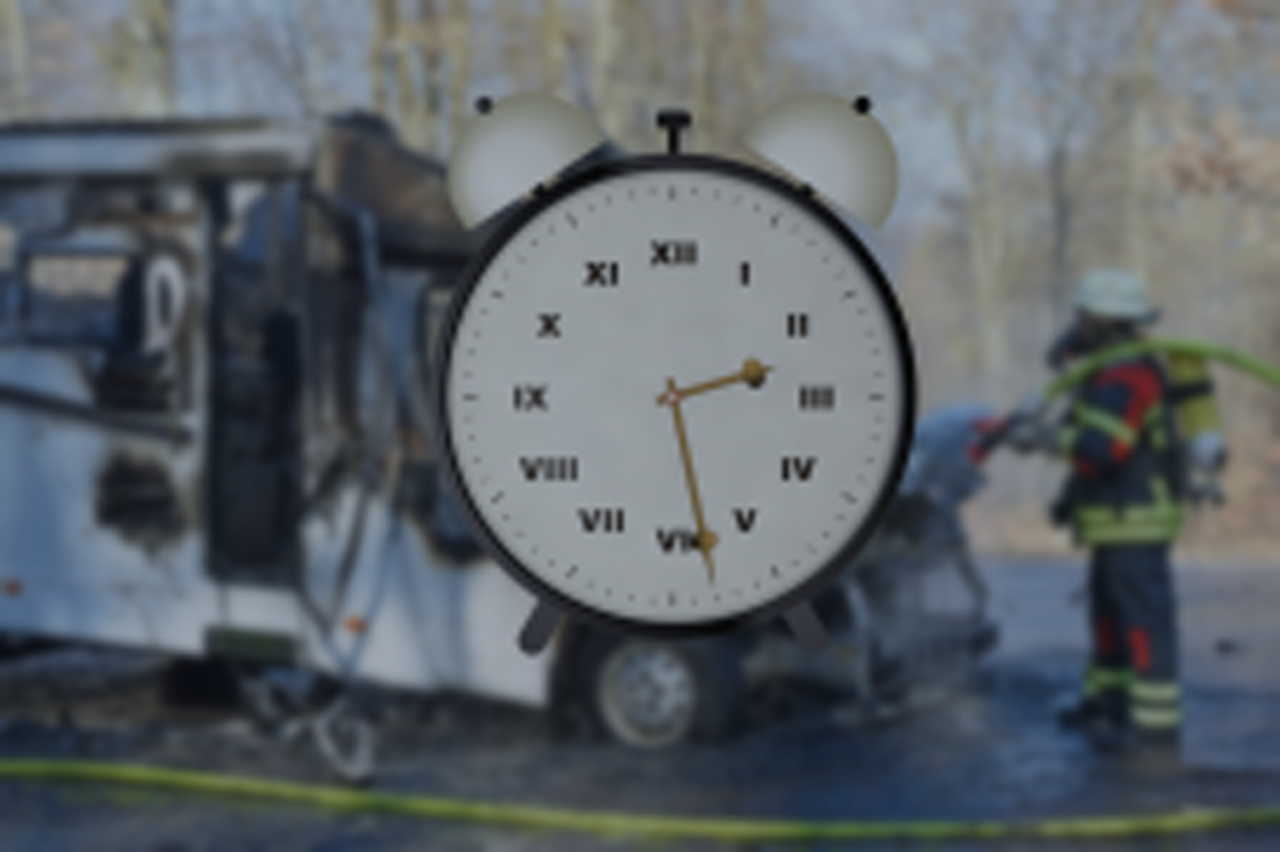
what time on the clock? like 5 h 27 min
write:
2 h 28 min
